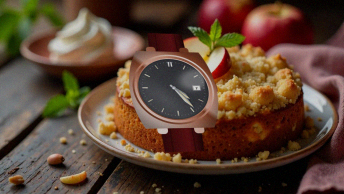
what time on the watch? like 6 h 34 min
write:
4 h 24 min
